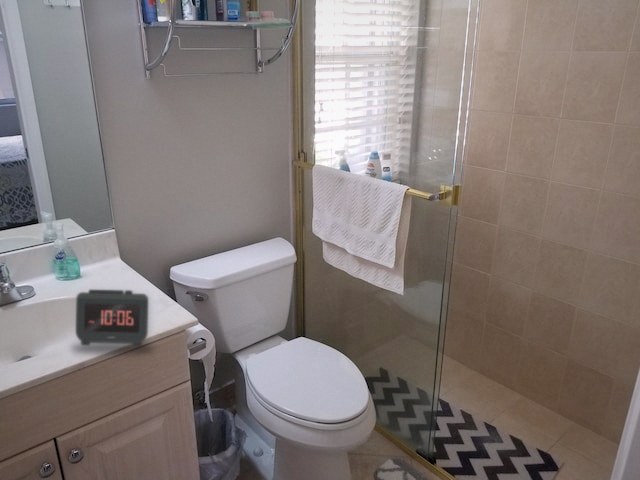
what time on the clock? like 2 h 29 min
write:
10 h 06 min
